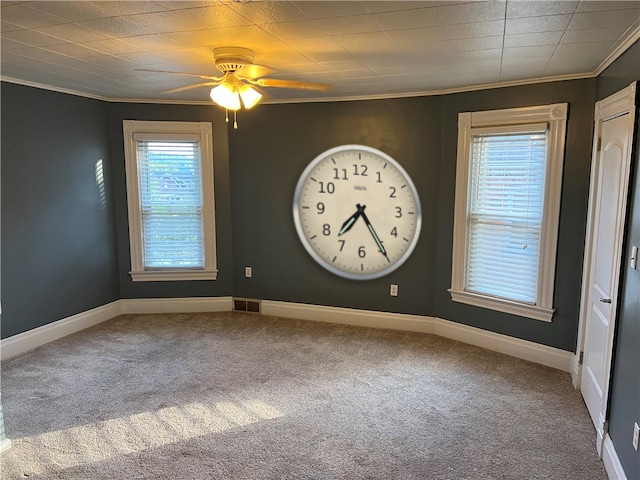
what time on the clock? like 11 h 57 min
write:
7 h 25 min
